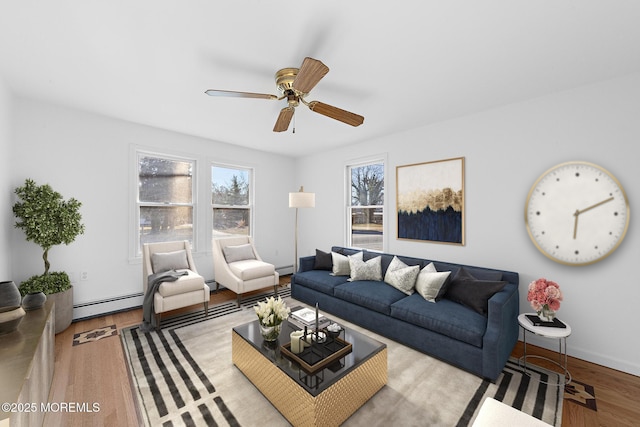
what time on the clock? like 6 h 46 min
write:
6 h 11 min
